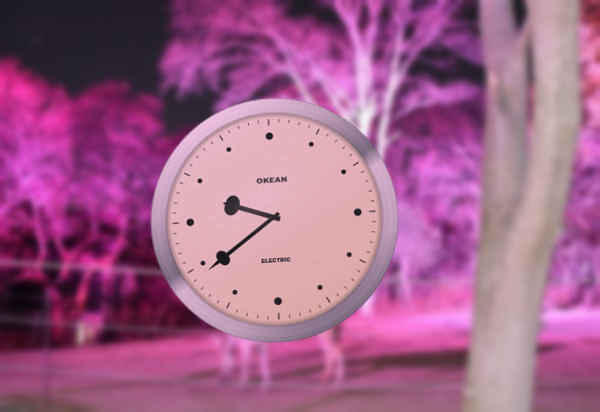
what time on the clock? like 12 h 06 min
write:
9 h 39 min
